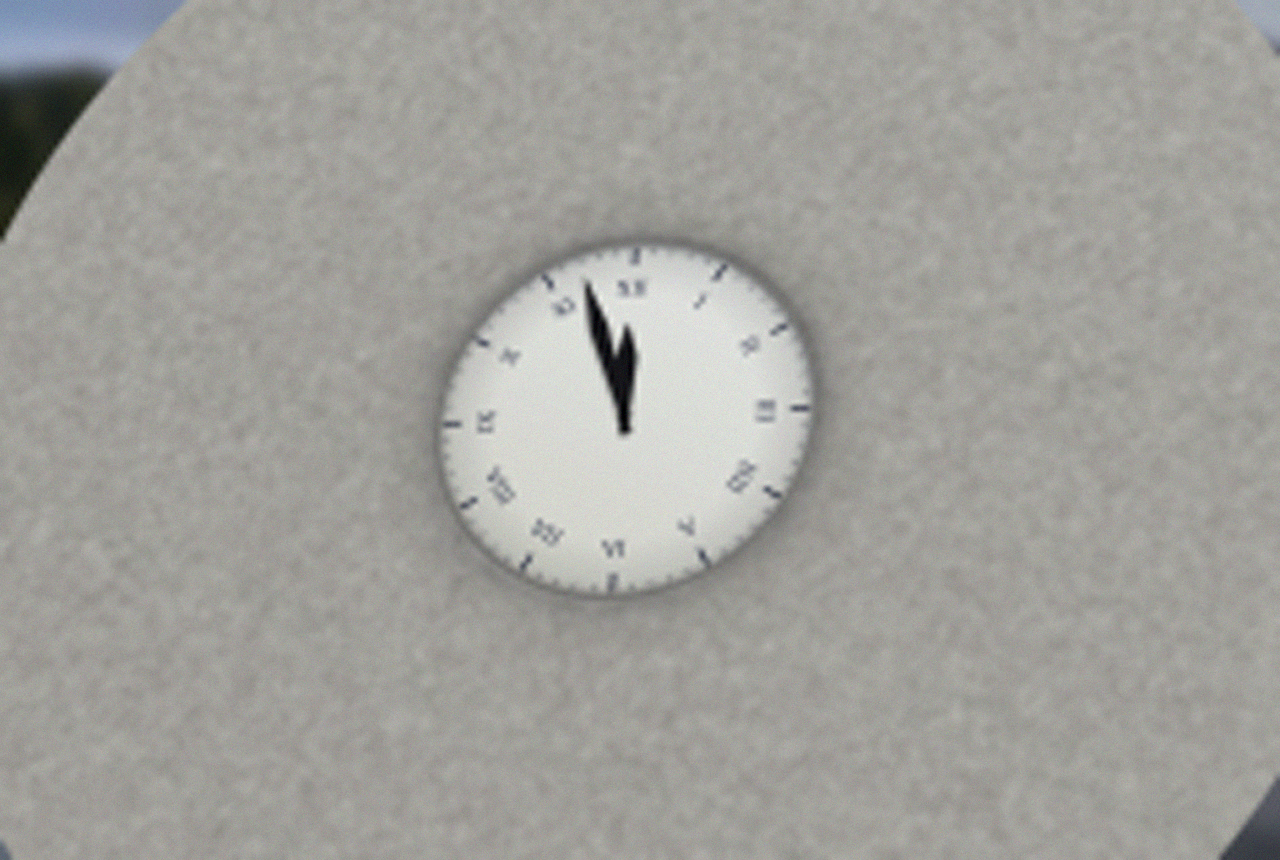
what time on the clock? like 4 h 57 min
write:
11 h 57 min
